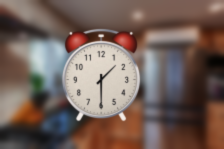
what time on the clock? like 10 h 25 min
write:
1 h 30 min
